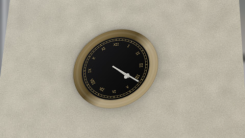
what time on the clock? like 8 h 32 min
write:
4 h 21 min
